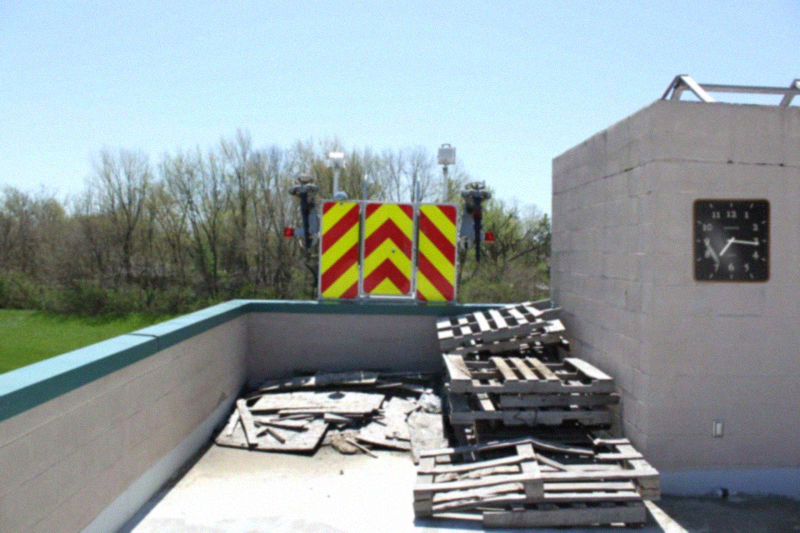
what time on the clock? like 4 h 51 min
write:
7 h 16 min
